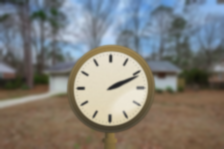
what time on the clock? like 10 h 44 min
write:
2 h 11 min
